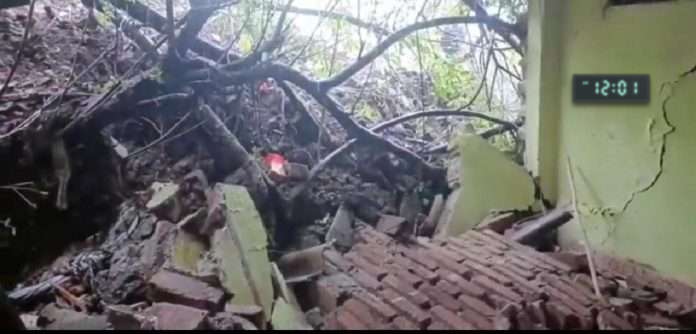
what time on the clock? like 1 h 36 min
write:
12 h 01 min
